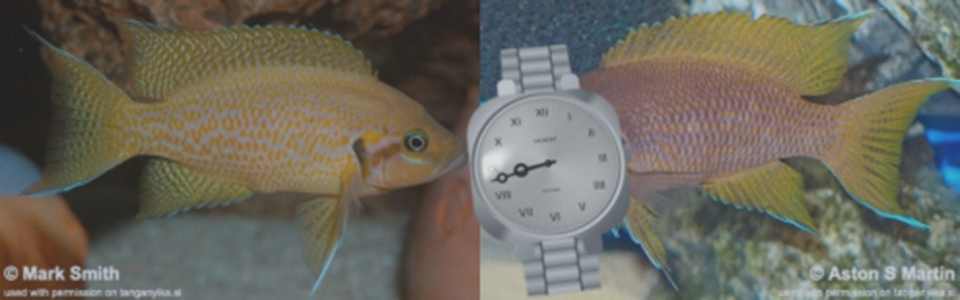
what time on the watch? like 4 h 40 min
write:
8 h 43 min
